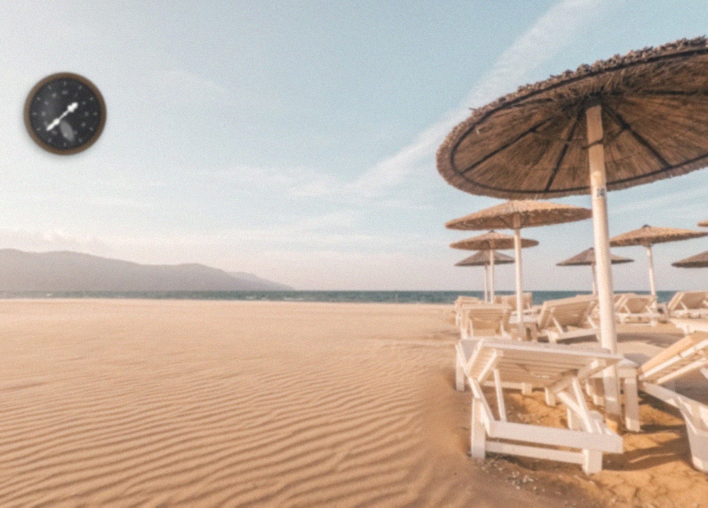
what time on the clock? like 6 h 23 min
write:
1 h 38 min
